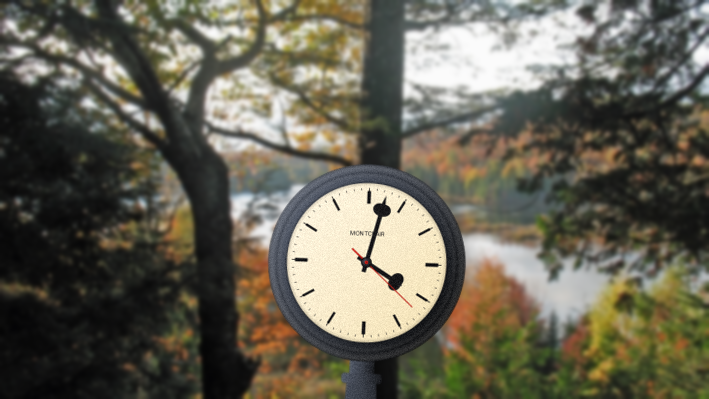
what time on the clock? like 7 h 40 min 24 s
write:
4 h 02 min 22 s
